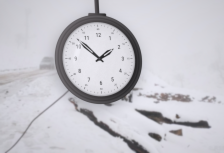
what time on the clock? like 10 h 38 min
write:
1 h 52 min
